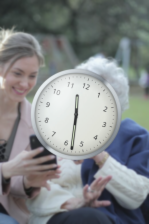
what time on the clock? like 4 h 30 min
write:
11 h 28 min
